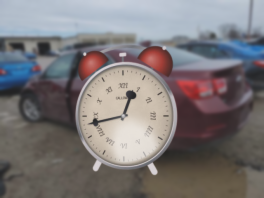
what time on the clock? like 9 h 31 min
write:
12 h 43 min
